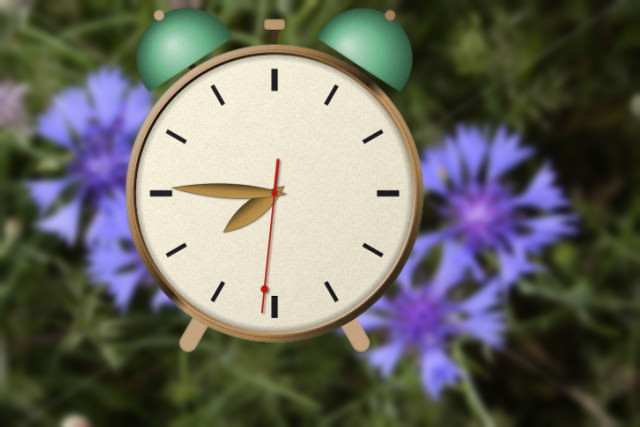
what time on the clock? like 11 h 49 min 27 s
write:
7 h 45 min 31 s
